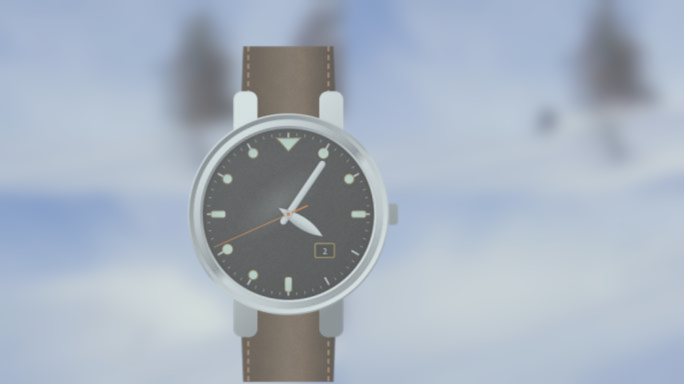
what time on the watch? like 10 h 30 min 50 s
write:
4 h 05 min 41 s
